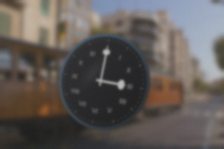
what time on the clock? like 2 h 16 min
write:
3 h 00 min
